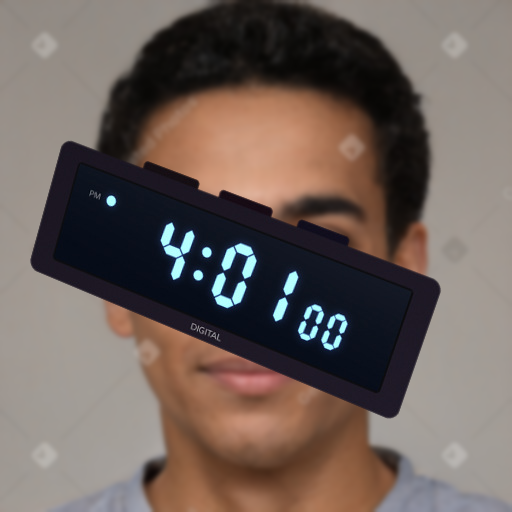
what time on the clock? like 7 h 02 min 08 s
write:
4 h 01 min 00 s
